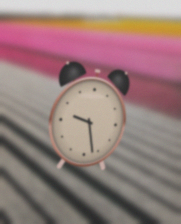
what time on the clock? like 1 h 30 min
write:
9 h 27 min
